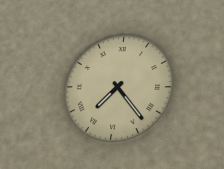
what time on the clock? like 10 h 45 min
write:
7 h 23 min
